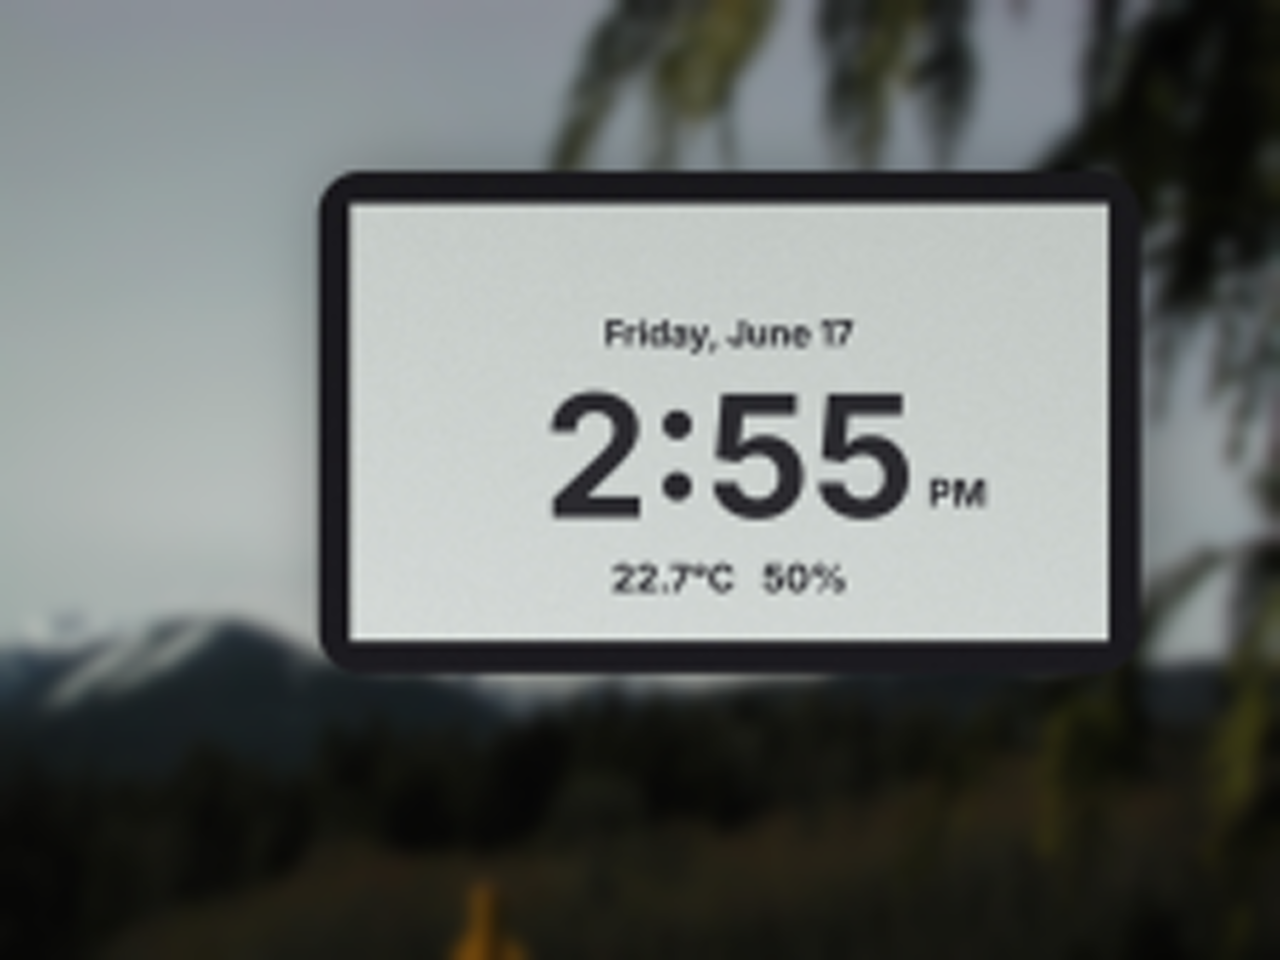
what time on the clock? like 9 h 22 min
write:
2 h 55 min
